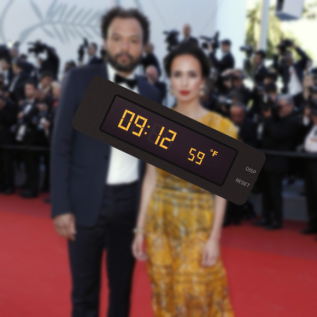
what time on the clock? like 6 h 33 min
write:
9 h 12 min
